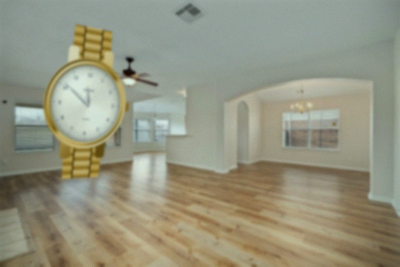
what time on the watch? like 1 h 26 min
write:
11 h 51 min
